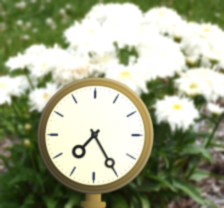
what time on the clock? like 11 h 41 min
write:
7 h 25 min
